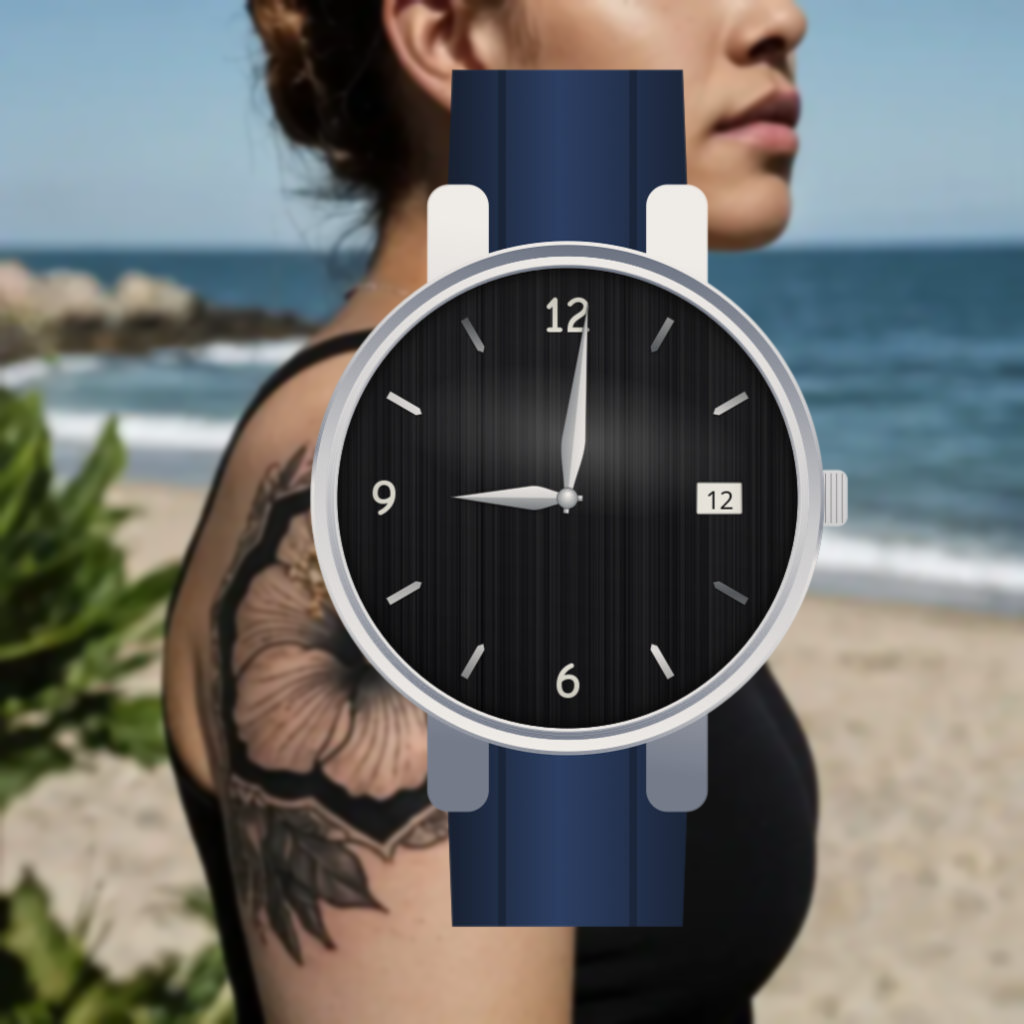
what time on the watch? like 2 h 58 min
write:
9 h 01 min
